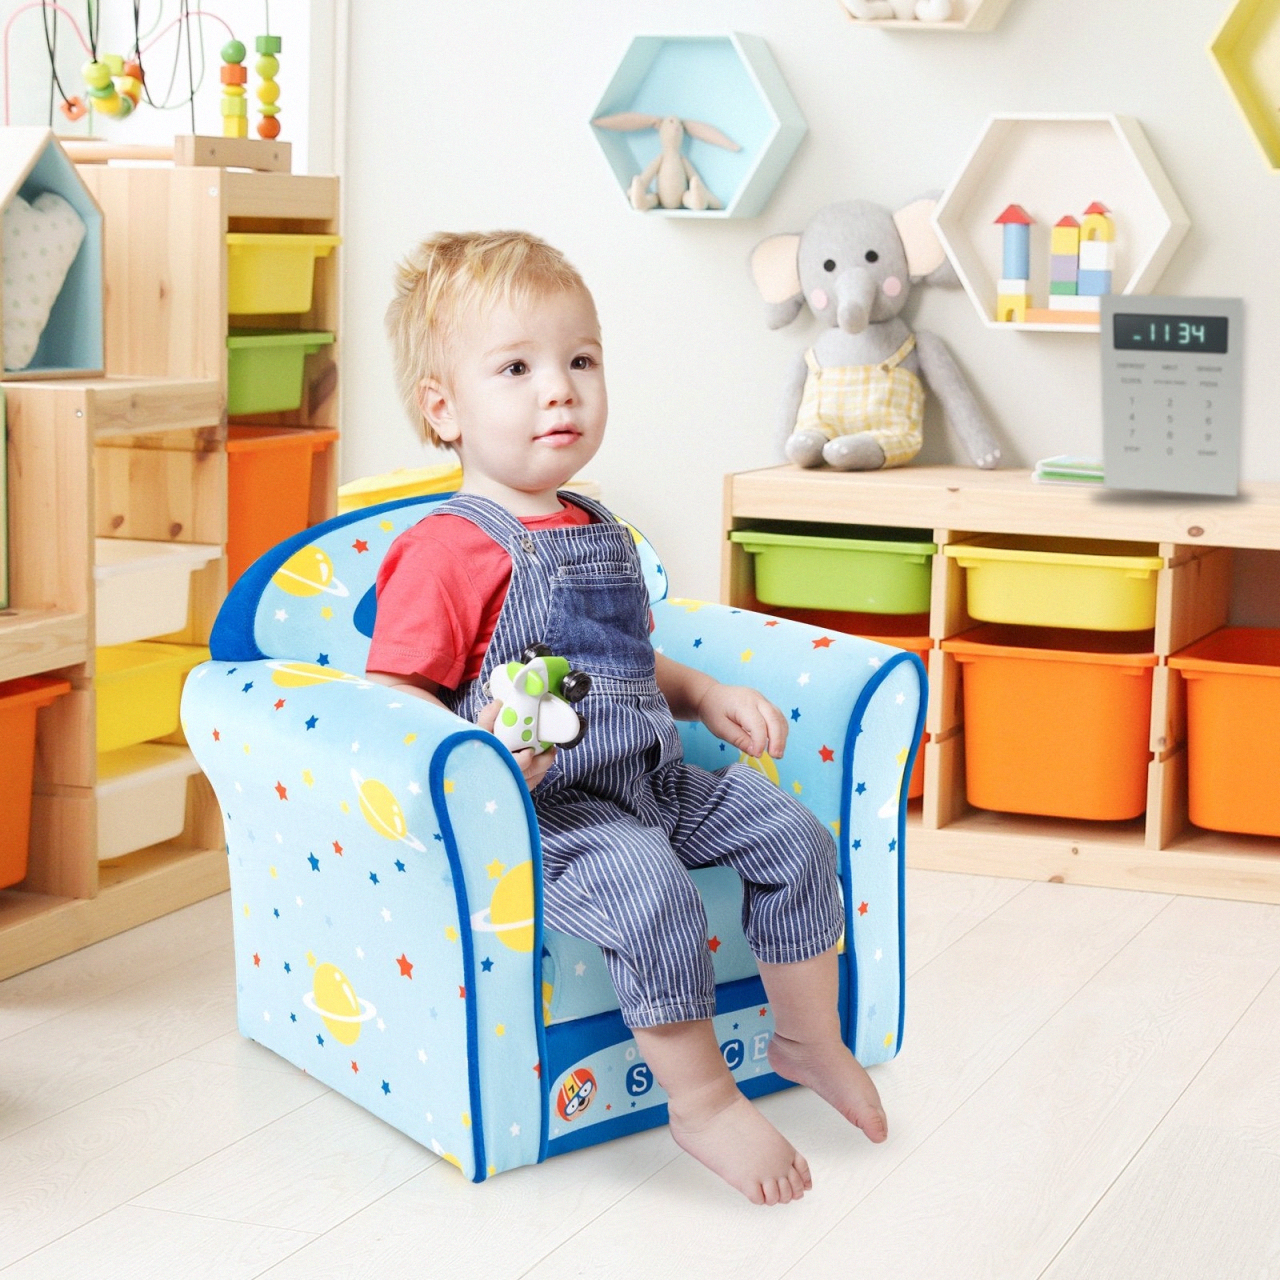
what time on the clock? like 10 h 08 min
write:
11 h 34 min
